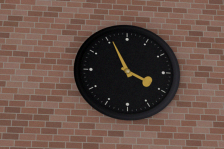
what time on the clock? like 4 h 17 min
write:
3 h 56 min
